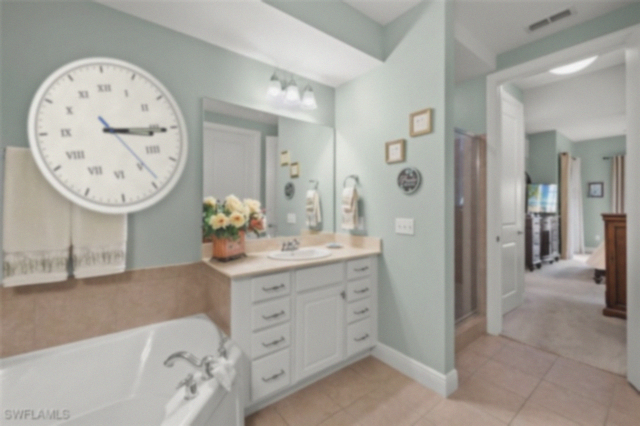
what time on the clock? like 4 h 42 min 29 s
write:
3 h 15 min 24 s
